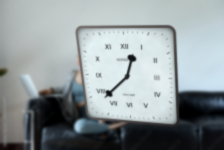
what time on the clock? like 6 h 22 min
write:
12 h 38 min
